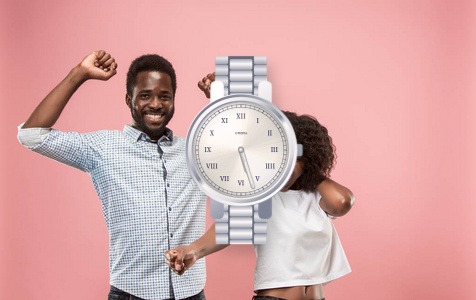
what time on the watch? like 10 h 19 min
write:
5 h 27 min
